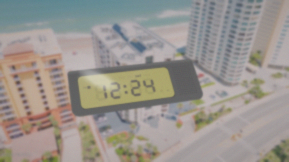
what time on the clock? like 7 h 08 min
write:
12 h 24 min
